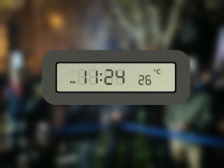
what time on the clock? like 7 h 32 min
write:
11 h 24 min
